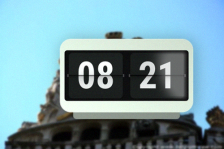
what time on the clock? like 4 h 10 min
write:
8 h 21 min
